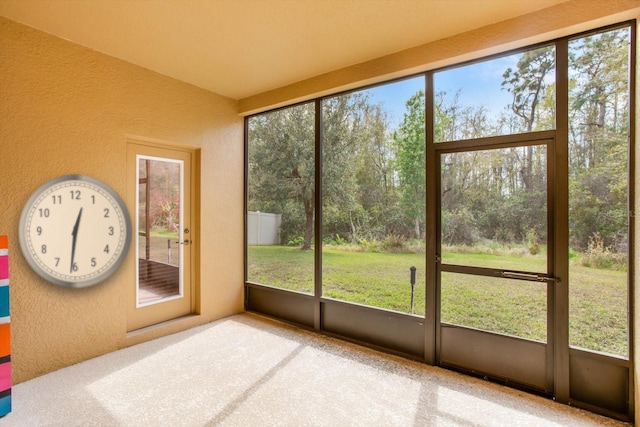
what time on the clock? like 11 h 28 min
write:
12 h 31 min
